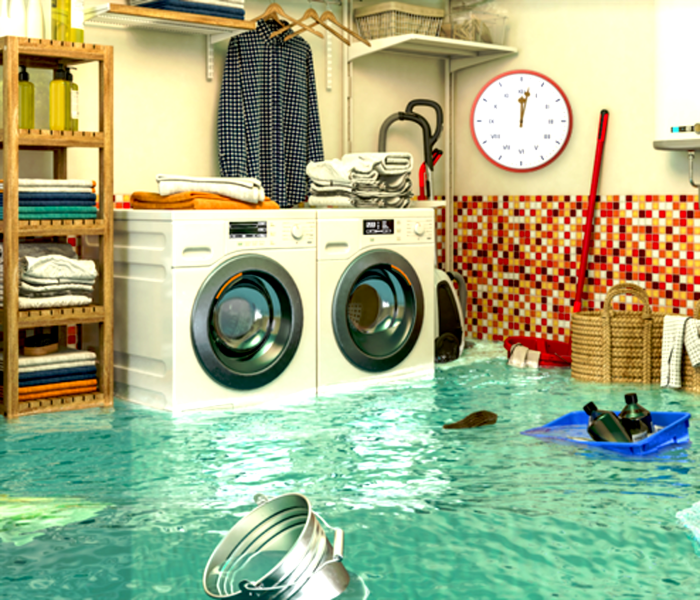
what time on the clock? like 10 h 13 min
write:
12 h 02 min
